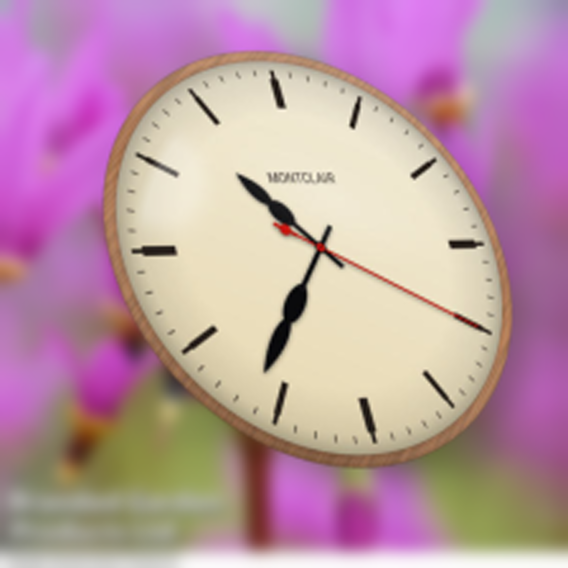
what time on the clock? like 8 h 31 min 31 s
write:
10 h 36 min 20 s
